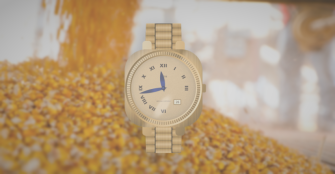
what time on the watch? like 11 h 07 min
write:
11 h 43 min
